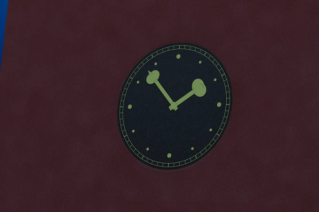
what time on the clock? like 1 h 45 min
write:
1 h 53 min
